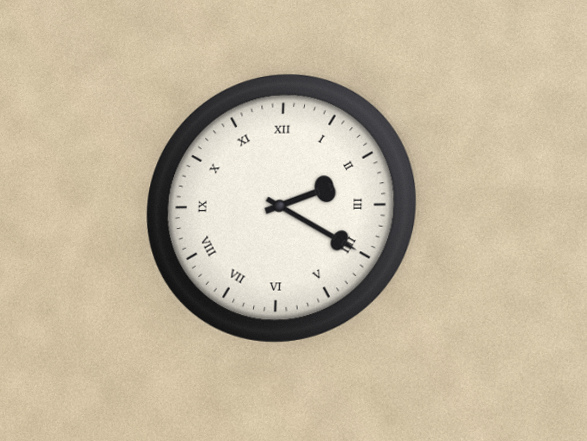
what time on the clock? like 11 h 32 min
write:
2 h 20 min
